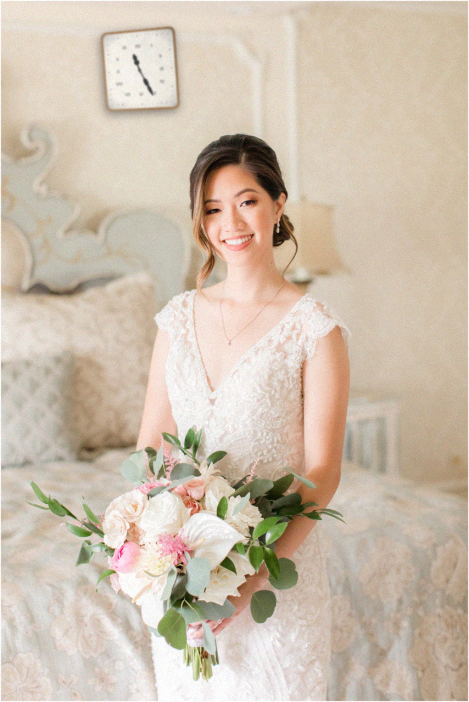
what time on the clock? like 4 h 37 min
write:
11 h 26 min
